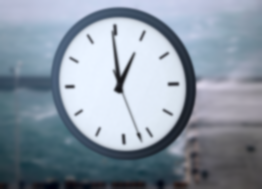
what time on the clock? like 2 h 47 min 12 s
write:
12 h 59 min 27 s
